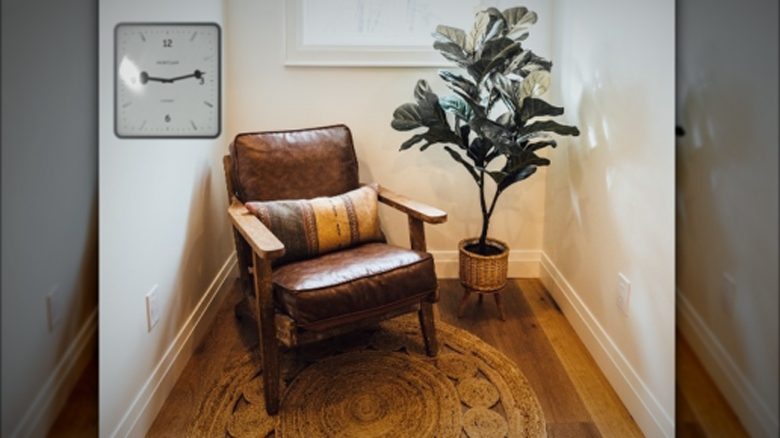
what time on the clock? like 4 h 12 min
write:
9 h 13 min
